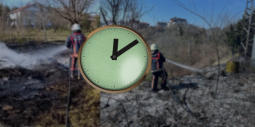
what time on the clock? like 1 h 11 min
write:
12 h 09 min
